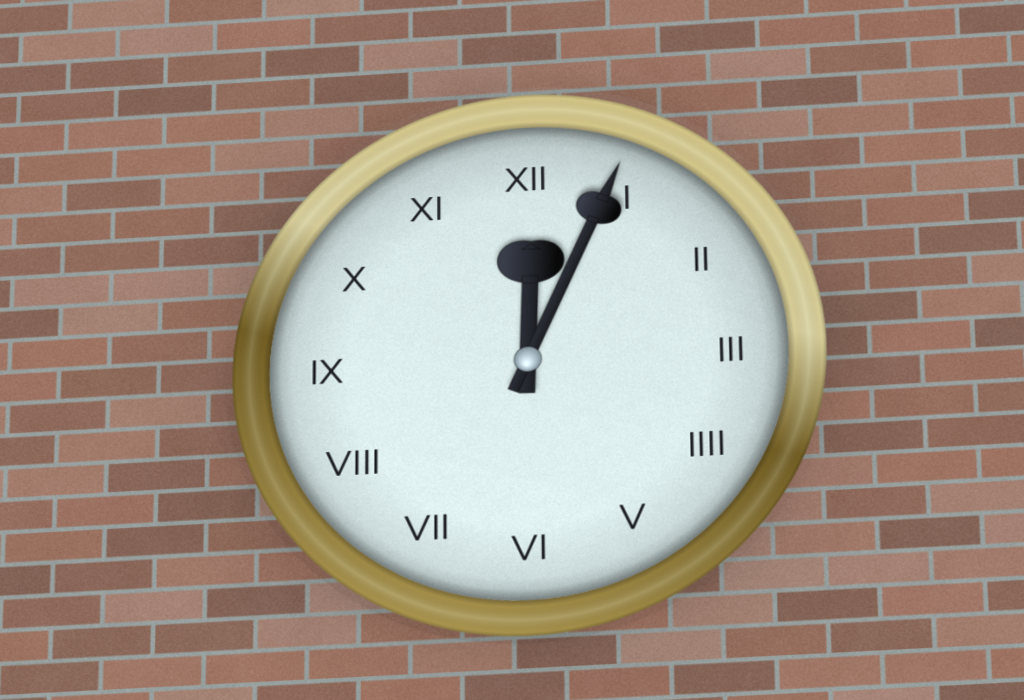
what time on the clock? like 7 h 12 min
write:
12 h 04 min
